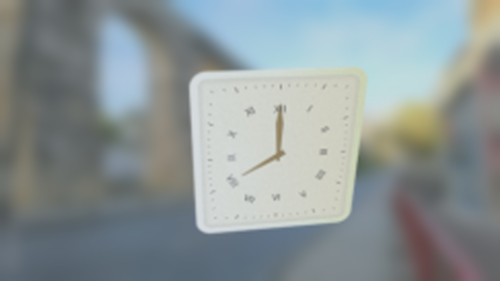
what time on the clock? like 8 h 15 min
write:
8 h 00 min
